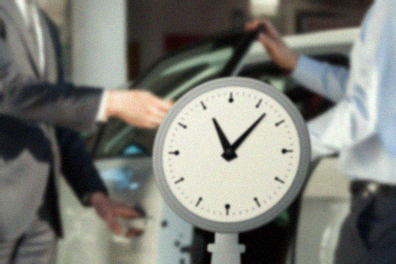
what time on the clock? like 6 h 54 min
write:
11 h 07 min
